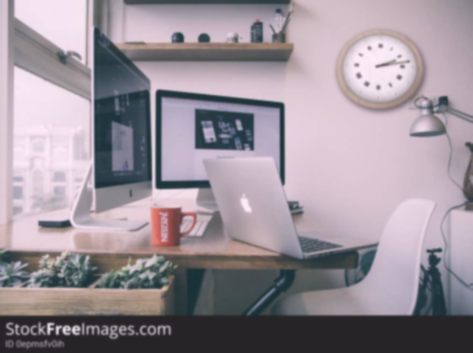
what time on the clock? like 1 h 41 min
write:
2 h 13 min
